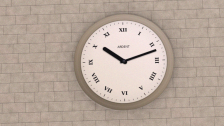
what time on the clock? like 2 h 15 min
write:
10 h 12 min
